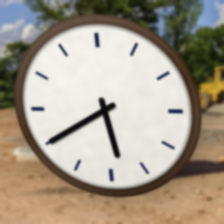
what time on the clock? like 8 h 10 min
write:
5 h 40 min
